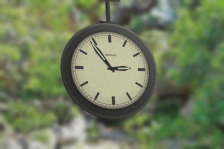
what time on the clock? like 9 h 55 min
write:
2 h 54 min
